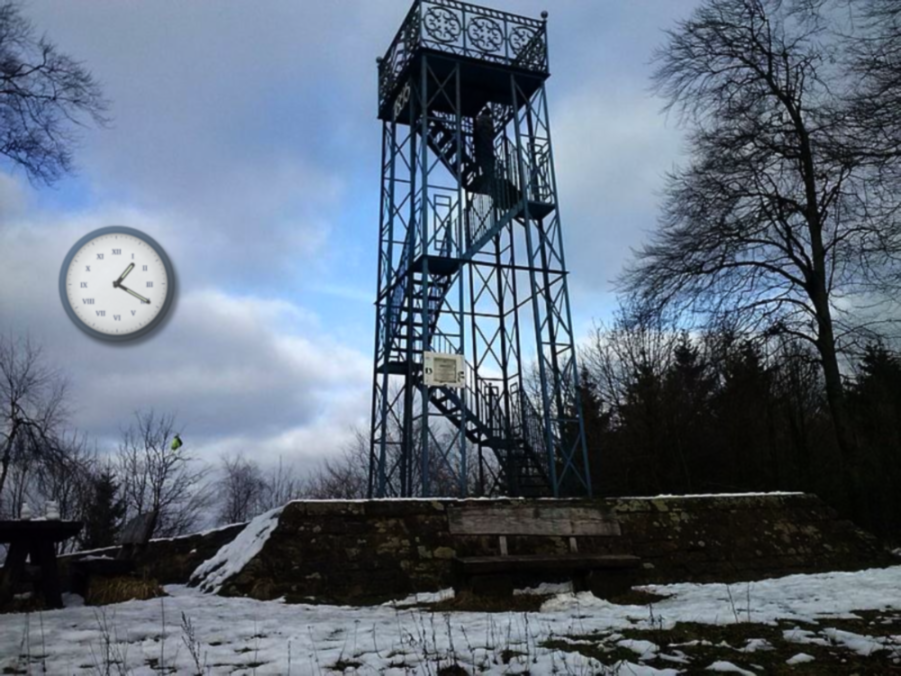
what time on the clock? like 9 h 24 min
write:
1 h 20 min
